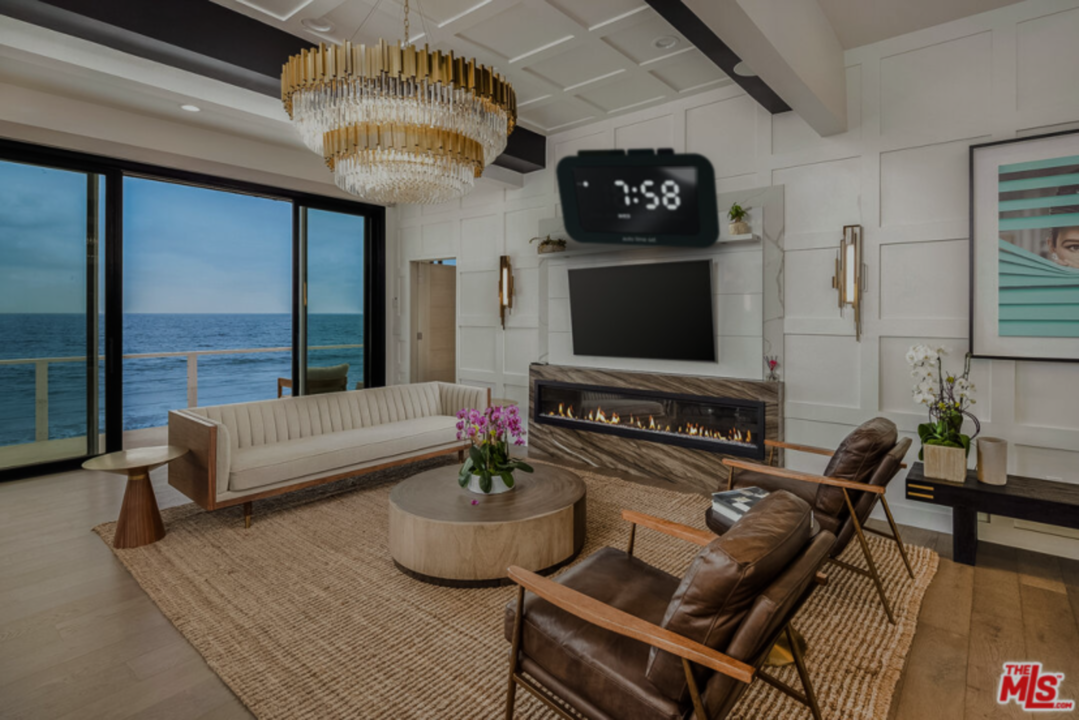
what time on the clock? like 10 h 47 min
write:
7 h 58 min
